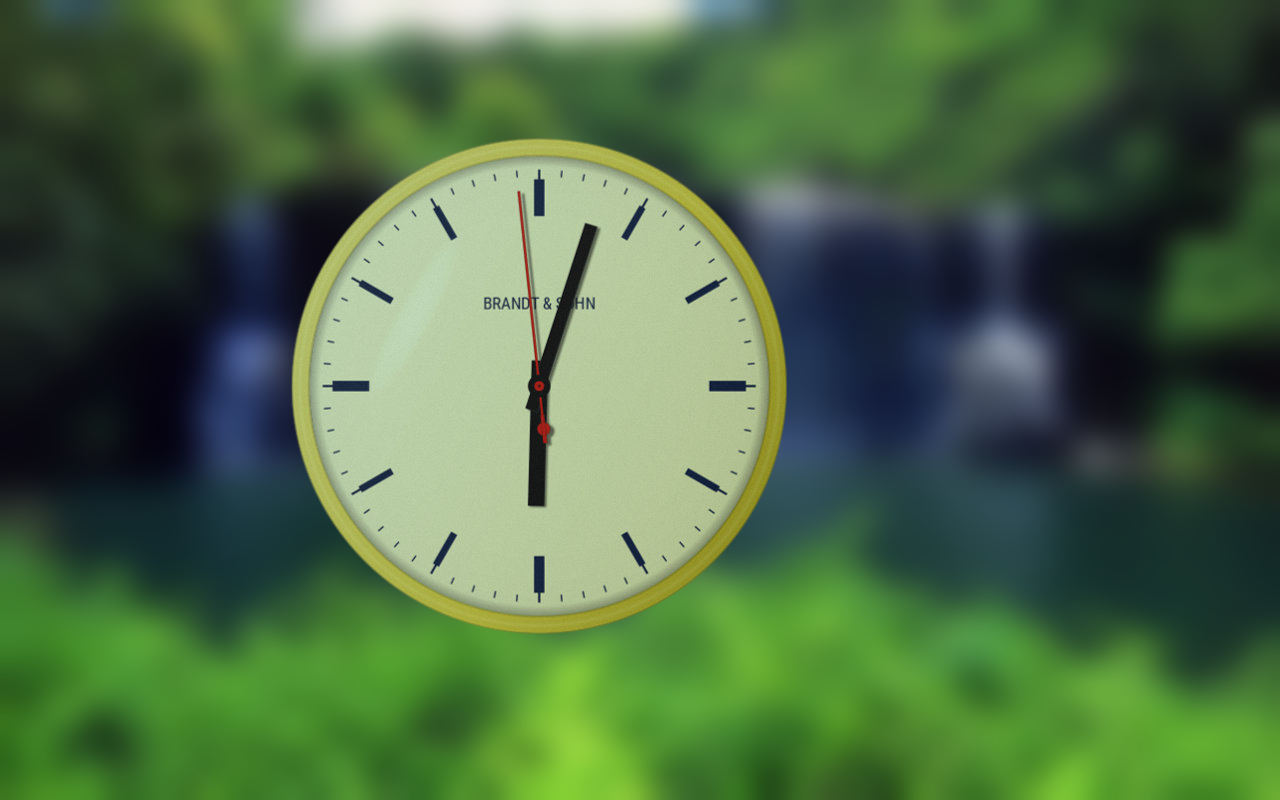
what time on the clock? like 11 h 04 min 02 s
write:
6 h 02 min 59 s
